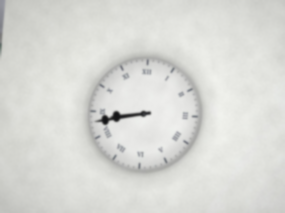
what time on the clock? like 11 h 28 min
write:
8 h 43 min
